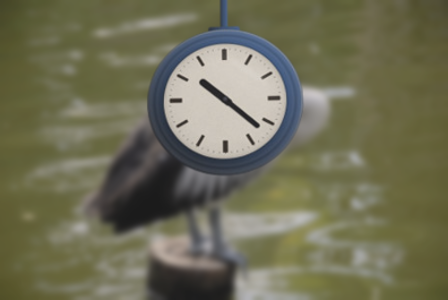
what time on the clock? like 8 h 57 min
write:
10 h 22 min
